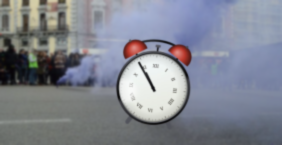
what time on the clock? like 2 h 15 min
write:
10 h 54 min
